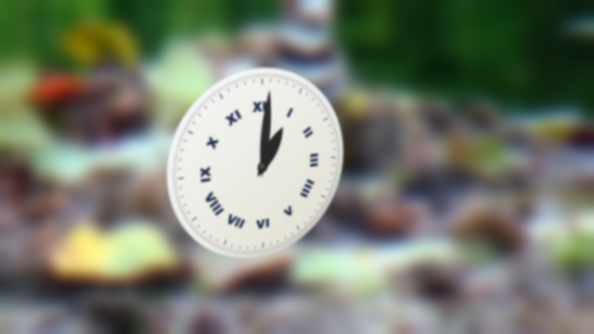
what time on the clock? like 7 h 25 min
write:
1 h 01 min
